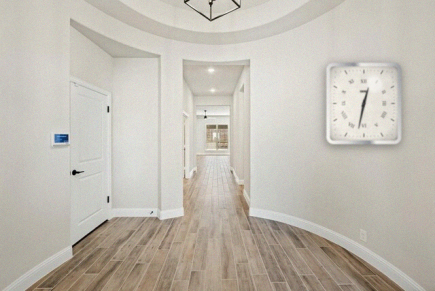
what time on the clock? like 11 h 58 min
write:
12 h 32 min
